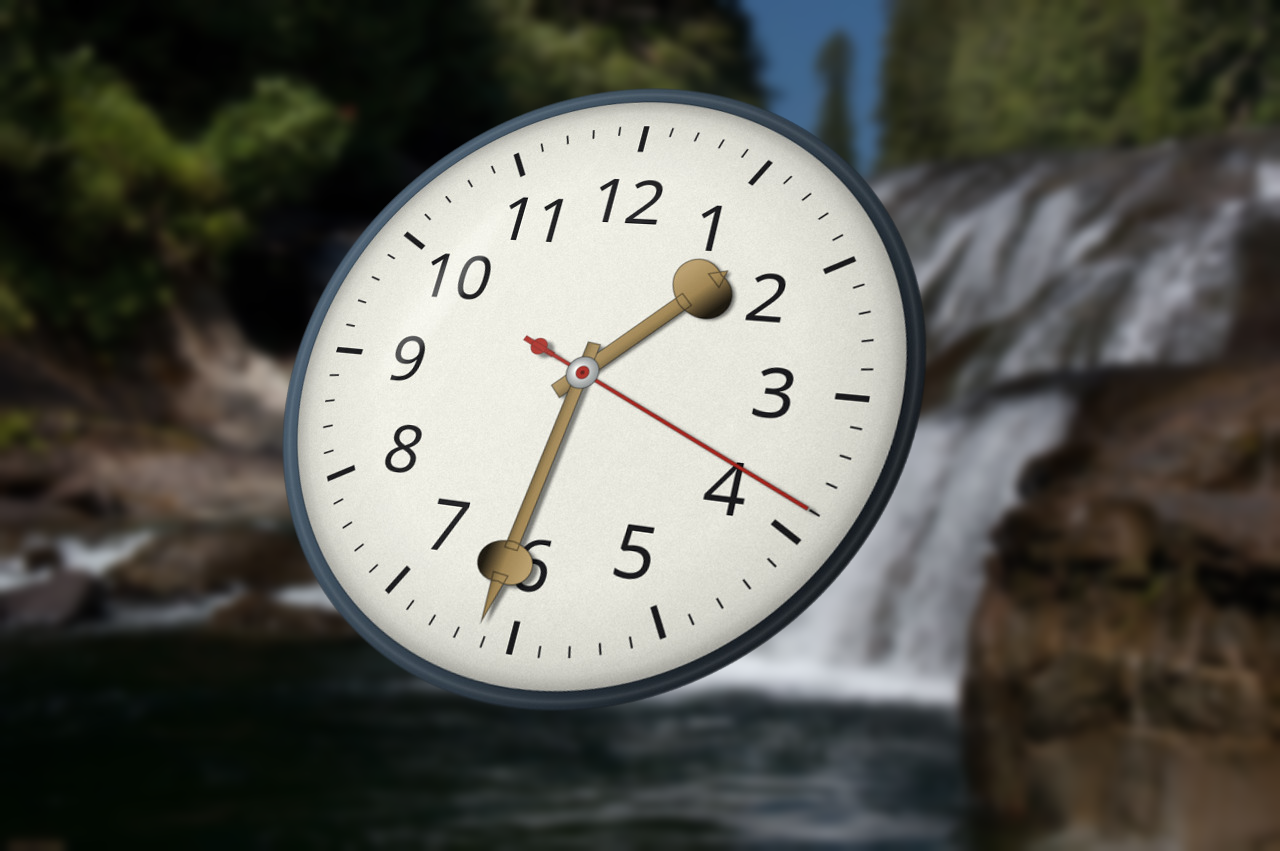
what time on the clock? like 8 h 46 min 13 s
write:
1 h 31 min 19 s
